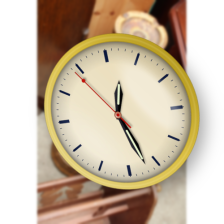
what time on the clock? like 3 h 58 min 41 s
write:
12 h 26 min 54 s
